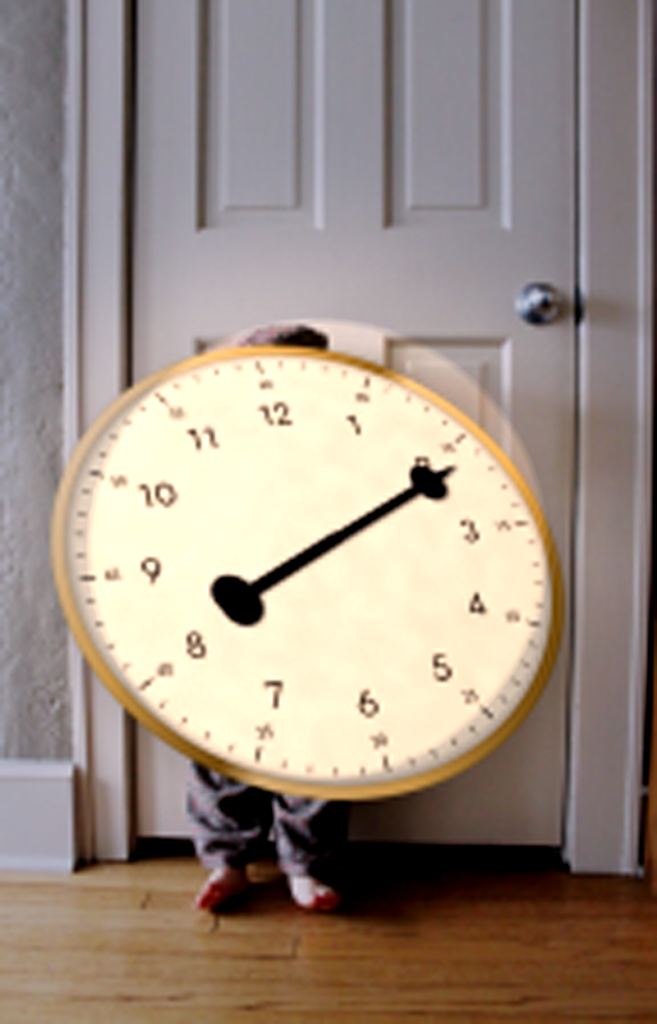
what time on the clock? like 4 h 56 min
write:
8 h 11 min
